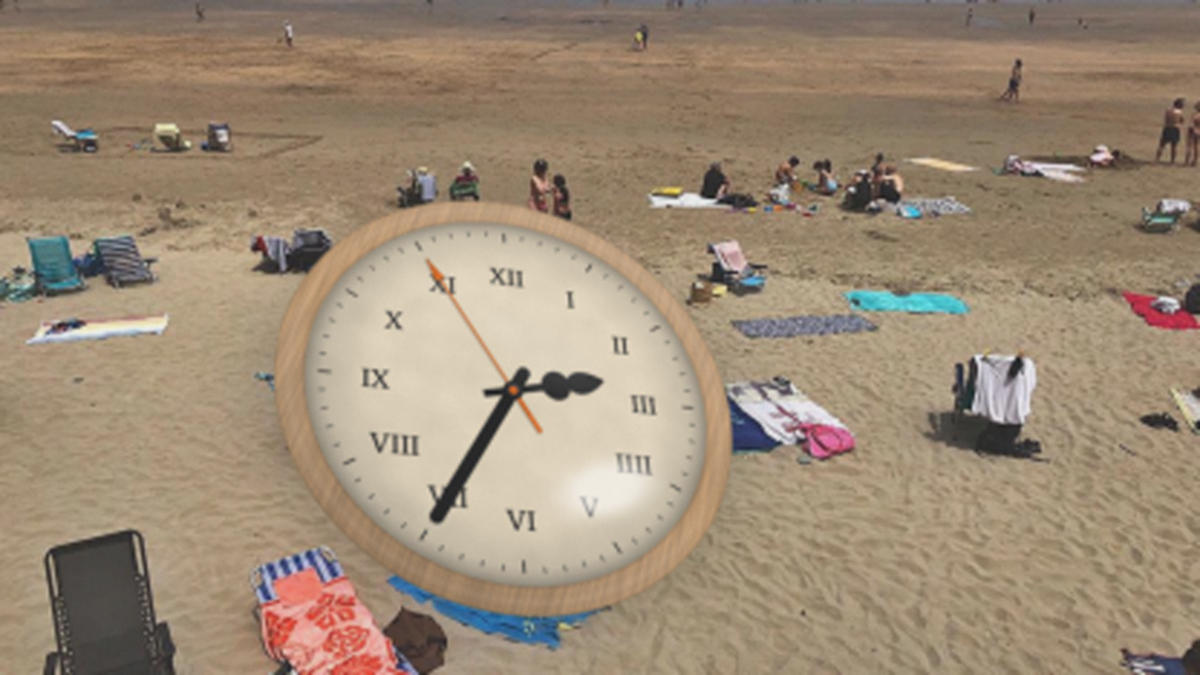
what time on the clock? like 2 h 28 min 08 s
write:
2 h 34 min 55 s
